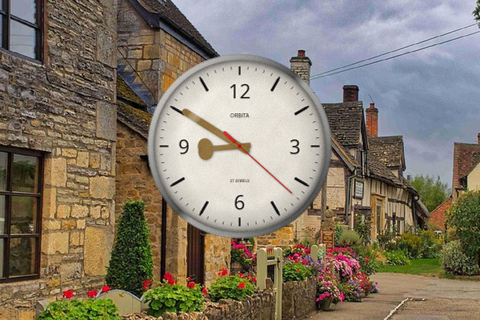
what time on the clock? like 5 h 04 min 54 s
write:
8 h 50 min 22 s
